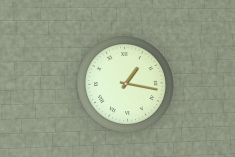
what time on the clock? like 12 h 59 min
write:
1 h 17 min
